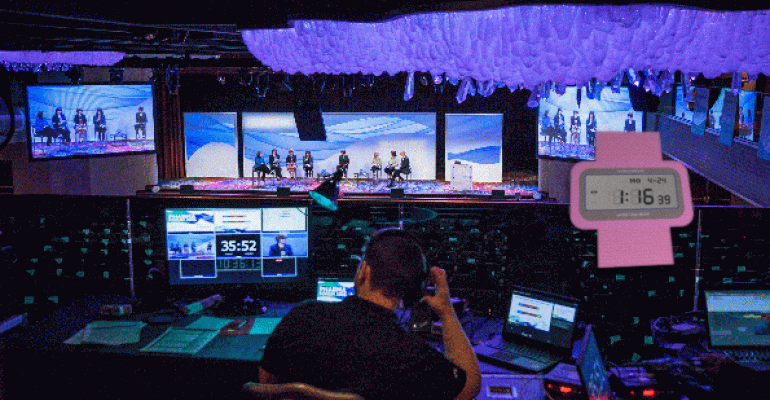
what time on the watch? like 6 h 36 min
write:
1 h 16 min
